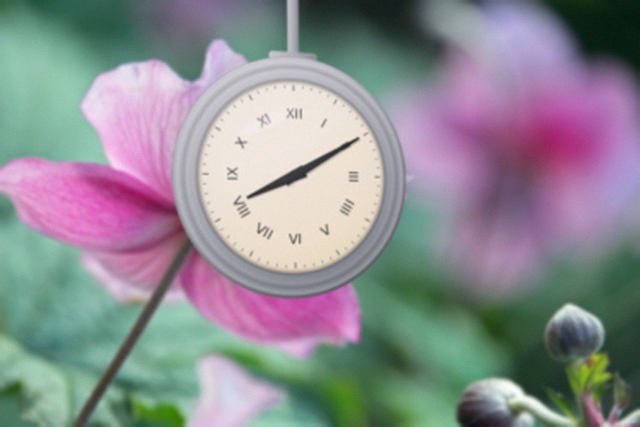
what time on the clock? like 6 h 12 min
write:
8 h 10 min
